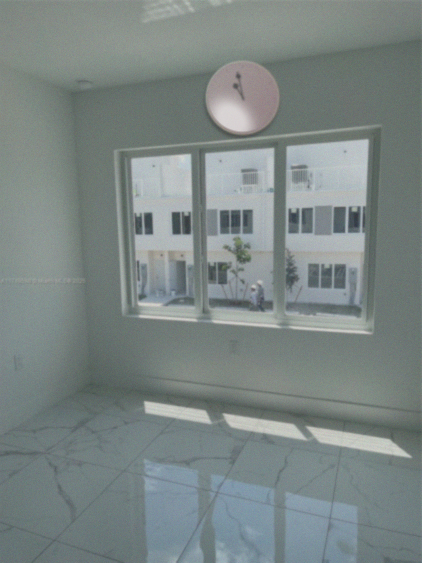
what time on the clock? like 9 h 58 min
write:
10 h 58 min
